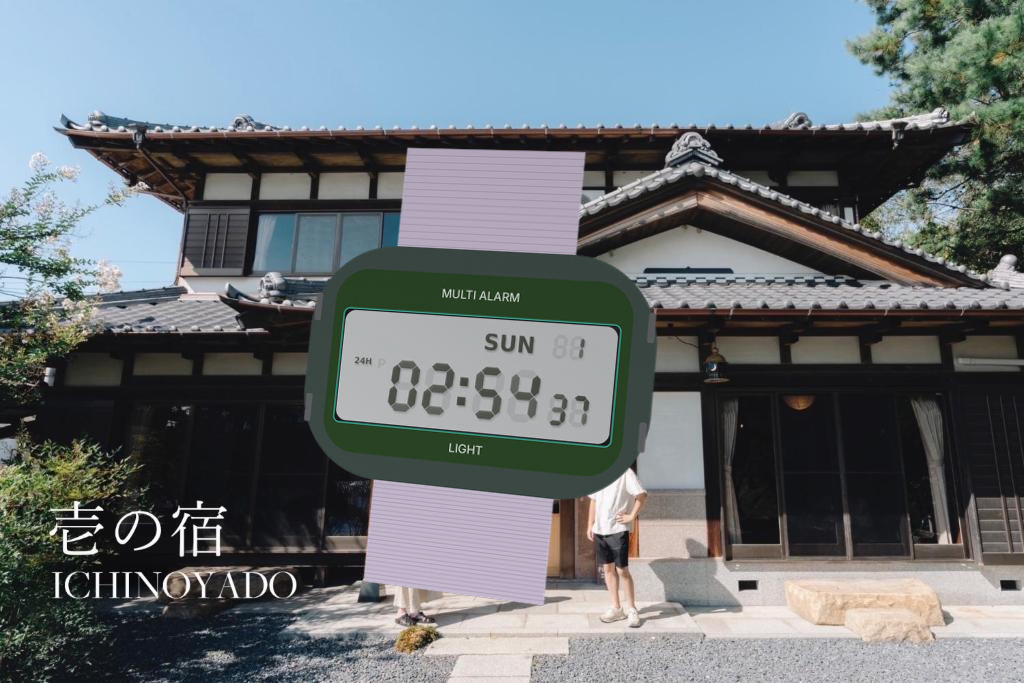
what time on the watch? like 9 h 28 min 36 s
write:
2 h 54 min 37 s
